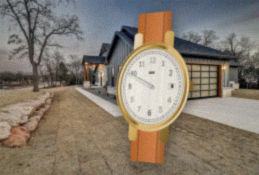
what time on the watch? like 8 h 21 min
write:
9 h 49 min
